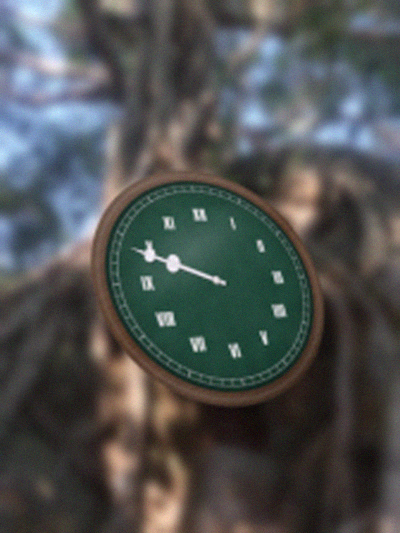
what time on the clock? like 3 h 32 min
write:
9 h 49 min
